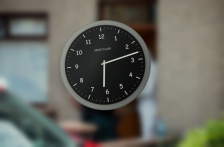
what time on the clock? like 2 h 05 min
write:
6 h 13 min
